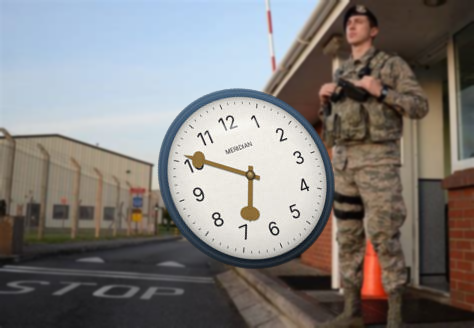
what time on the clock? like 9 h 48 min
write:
6 h 51 min
